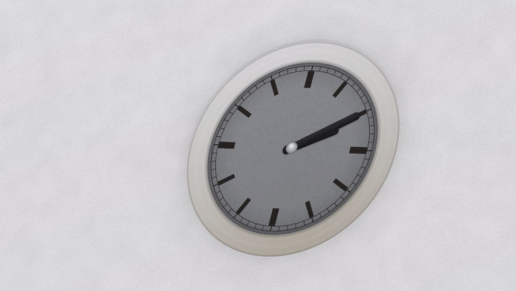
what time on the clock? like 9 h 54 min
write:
2 h 10 min
